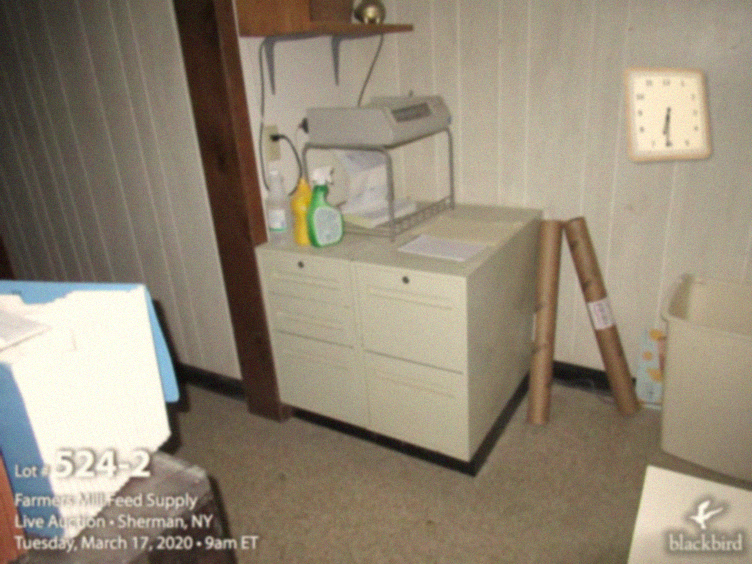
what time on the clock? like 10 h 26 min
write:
6 h 31 min
